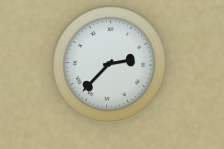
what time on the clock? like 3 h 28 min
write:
2 h 37 min
